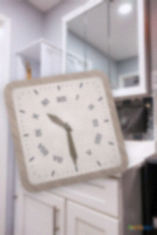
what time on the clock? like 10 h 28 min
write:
10 h 30 min
